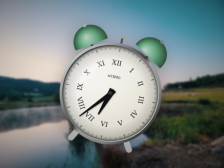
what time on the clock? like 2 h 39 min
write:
6 h 37 min
